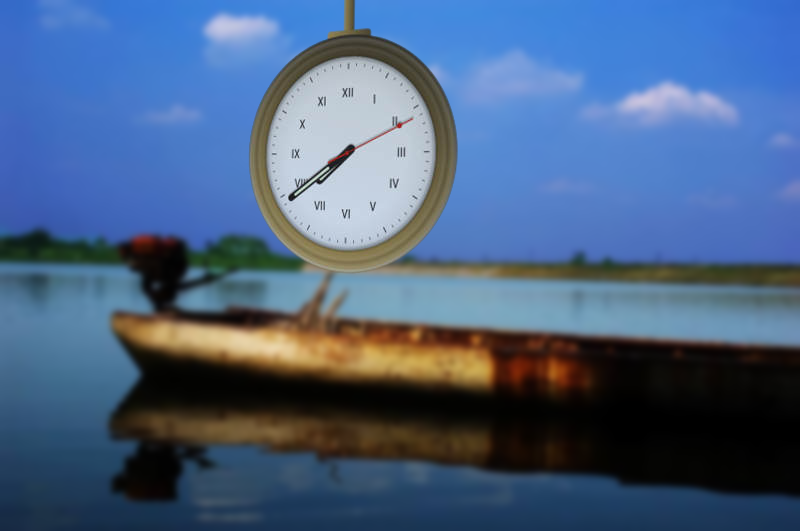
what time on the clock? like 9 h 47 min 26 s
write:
7 h 39 min 11 s
